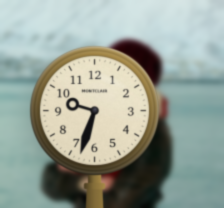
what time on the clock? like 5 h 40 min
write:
9 h 33 min
